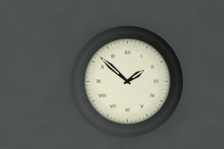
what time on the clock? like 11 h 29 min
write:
1 h 52 min
